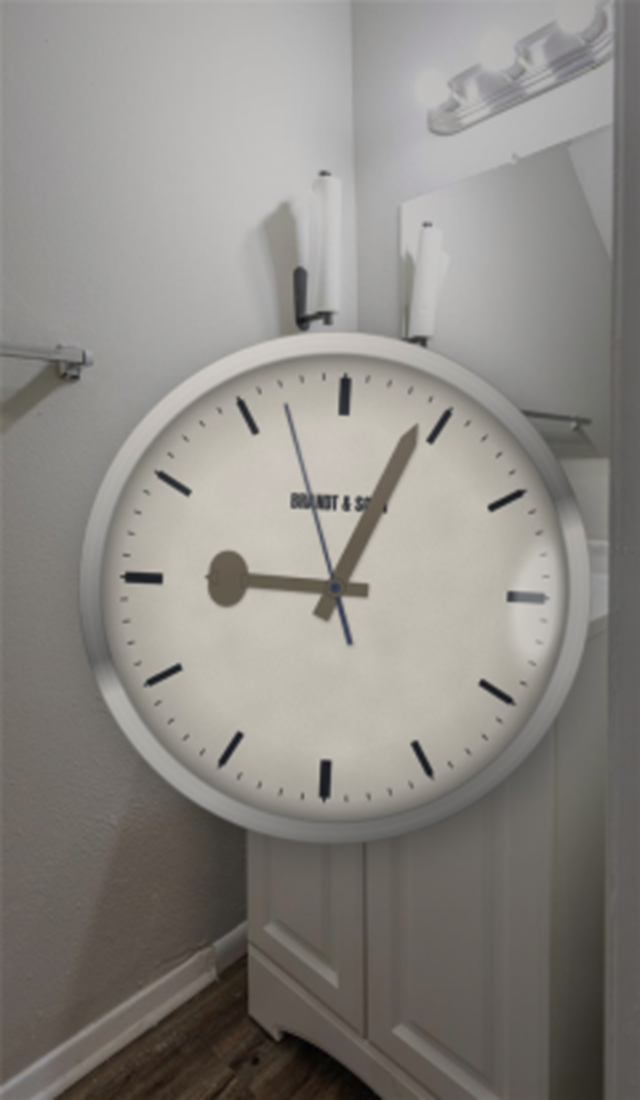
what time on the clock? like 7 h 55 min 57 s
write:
9 h 03 min 57 s
